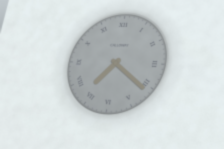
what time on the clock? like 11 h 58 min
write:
7 h 21 min
